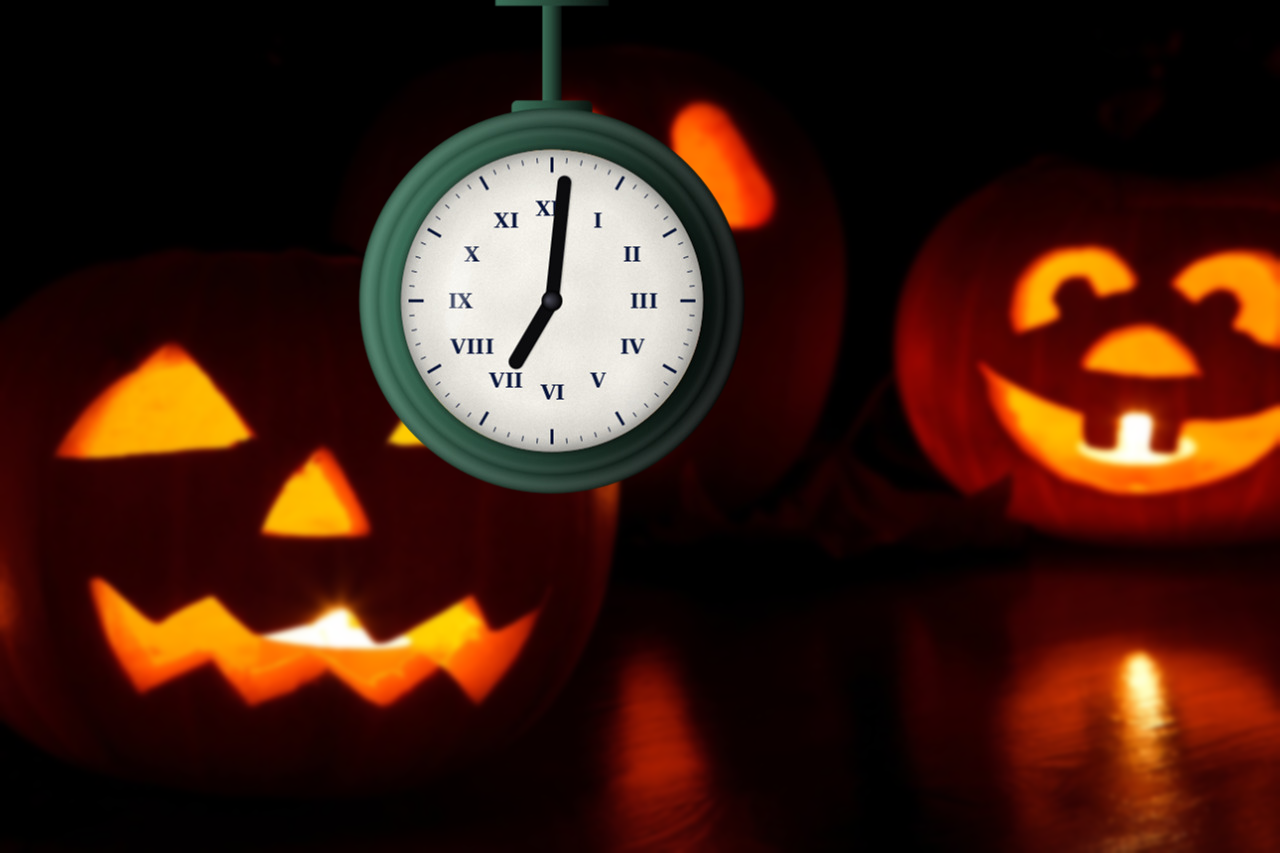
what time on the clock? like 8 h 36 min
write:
7 h 01 min
